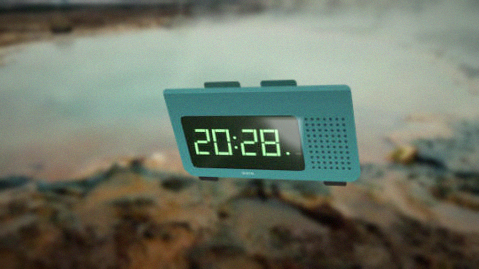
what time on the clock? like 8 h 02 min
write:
20 h 28 min
